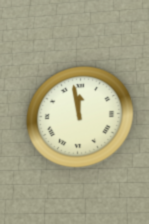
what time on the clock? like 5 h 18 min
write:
11 h 58 min
